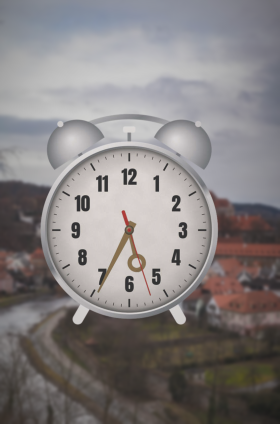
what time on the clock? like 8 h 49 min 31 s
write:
5 h 34 min 27 s
